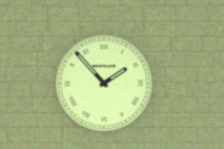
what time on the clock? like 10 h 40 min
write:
1 h 53 min
